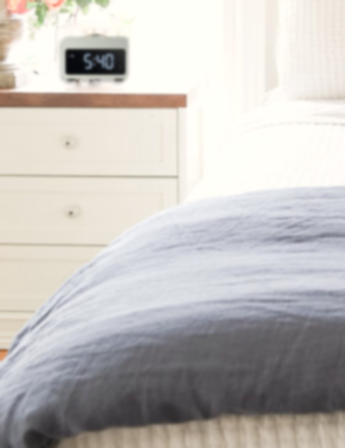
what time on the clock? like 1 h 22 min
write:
5 h 40 min
